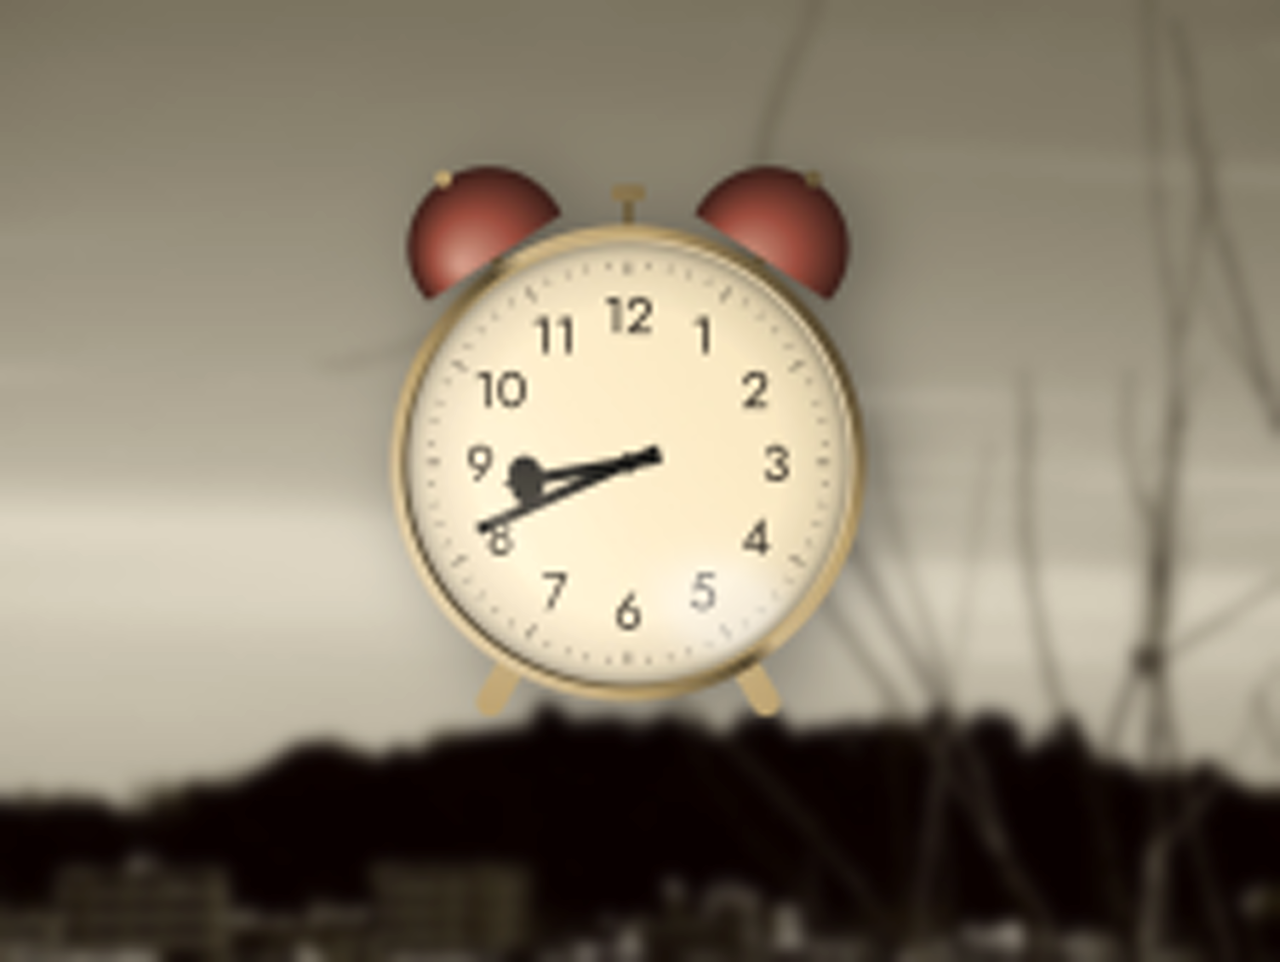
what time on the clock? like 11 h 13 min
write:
8 h 41 min
